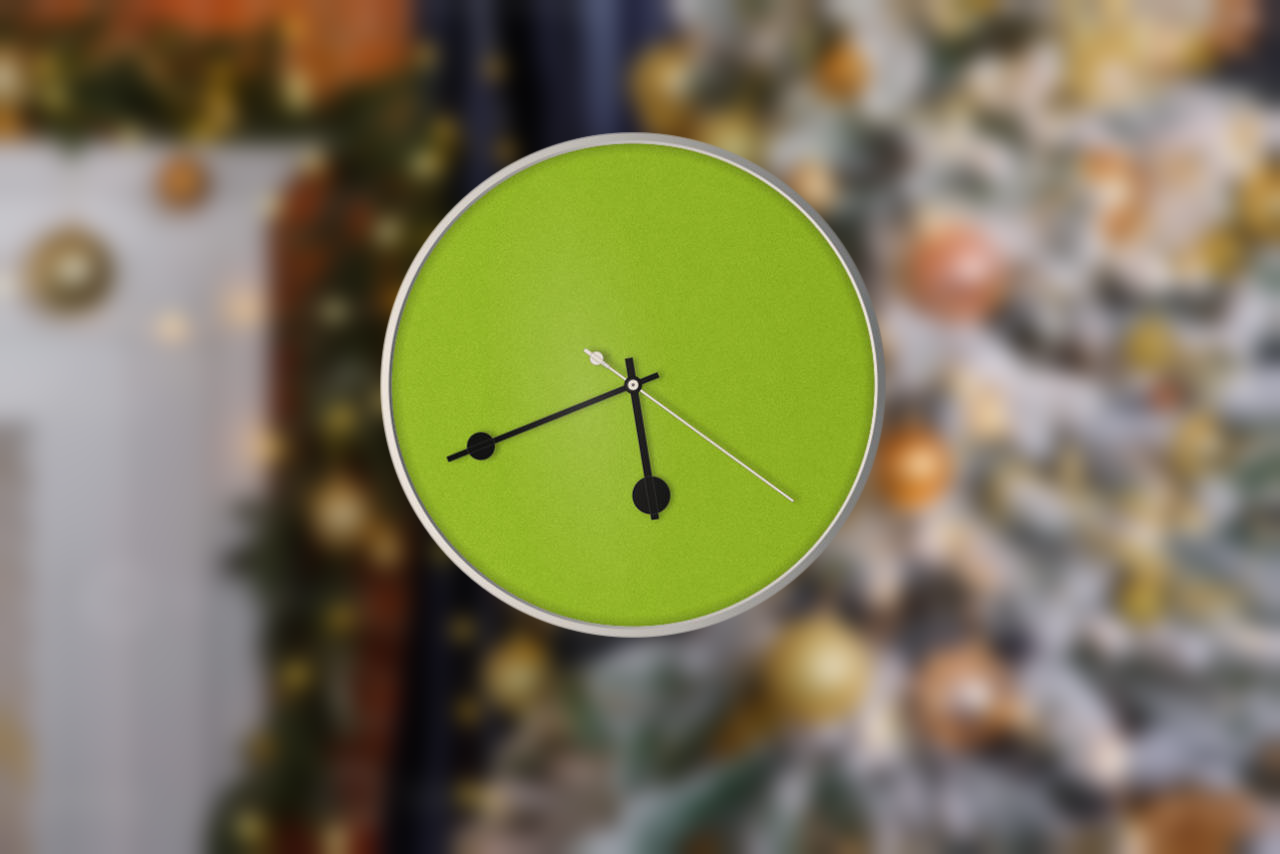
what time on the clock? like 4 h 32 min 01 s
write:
5 h 41 min 21 s
